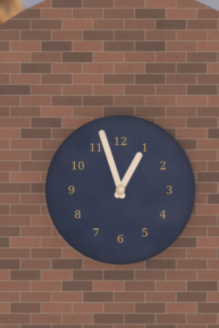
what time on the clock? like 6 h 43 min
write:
12 h 57 min
